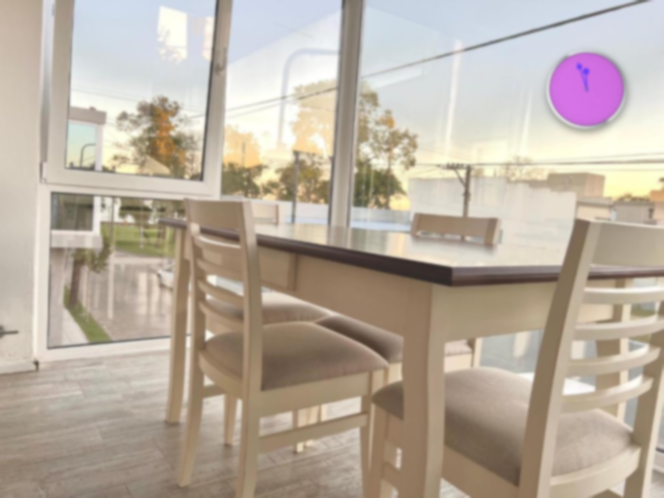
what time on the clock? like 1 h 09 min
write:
11 h 57 min
